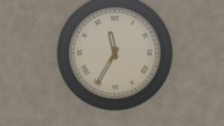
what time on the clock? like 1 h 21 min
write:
11 h 35 min
